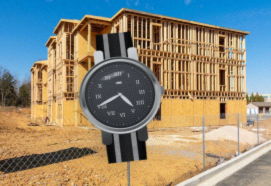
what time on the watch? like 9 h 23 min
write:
4 h 41 min
